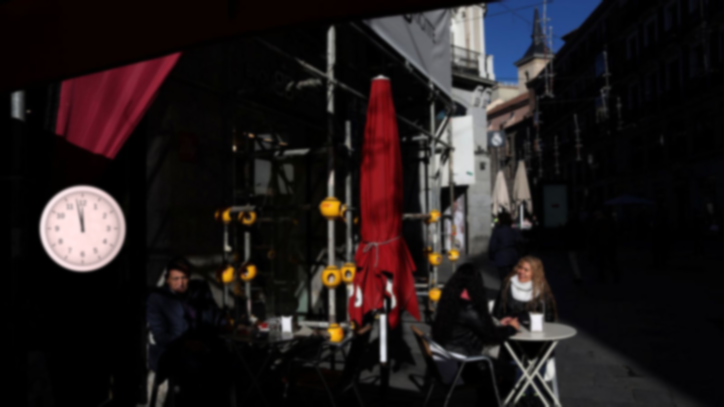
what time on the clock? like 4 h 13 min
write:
11 h 58 min
